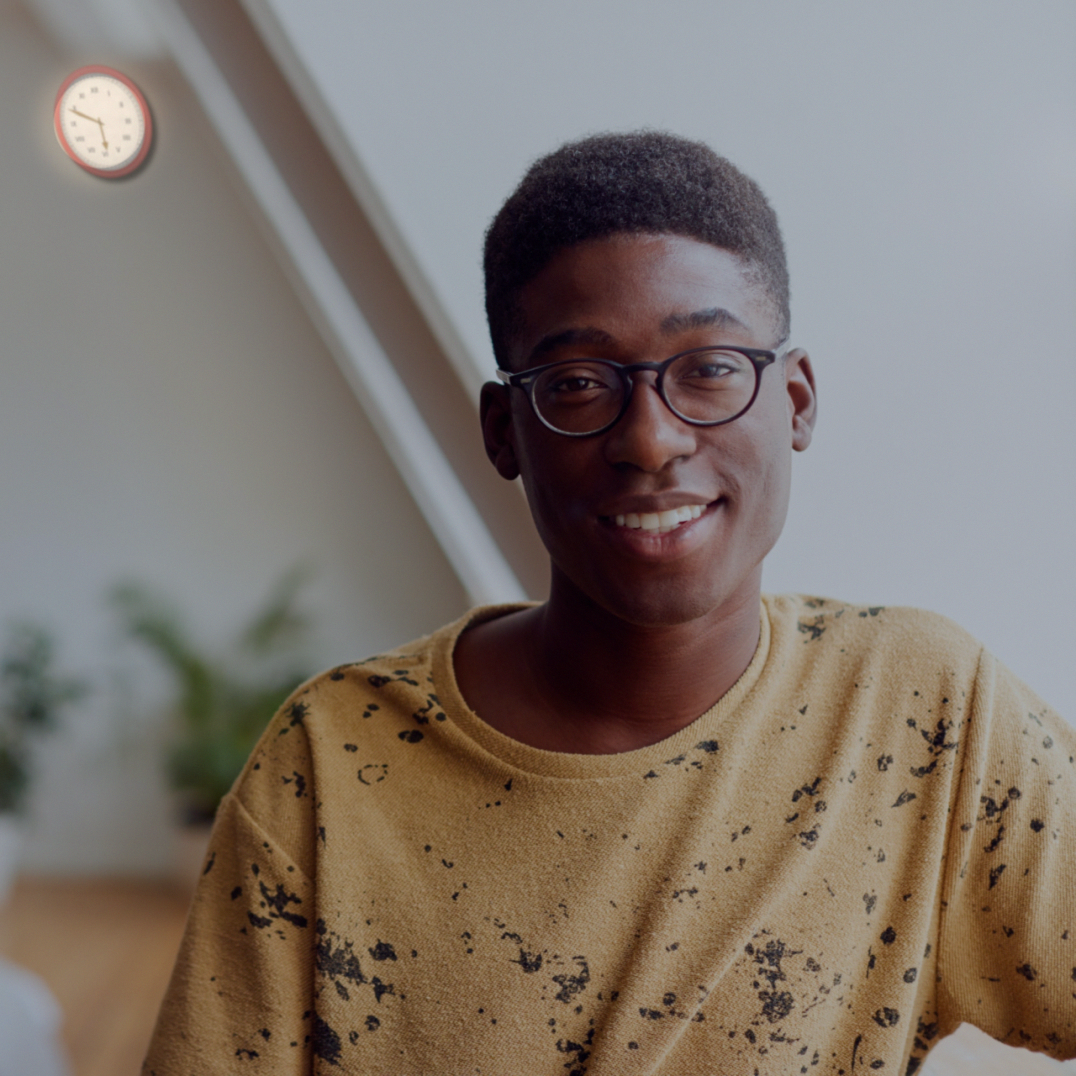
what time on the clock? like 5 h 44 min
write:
5 h 49 min
